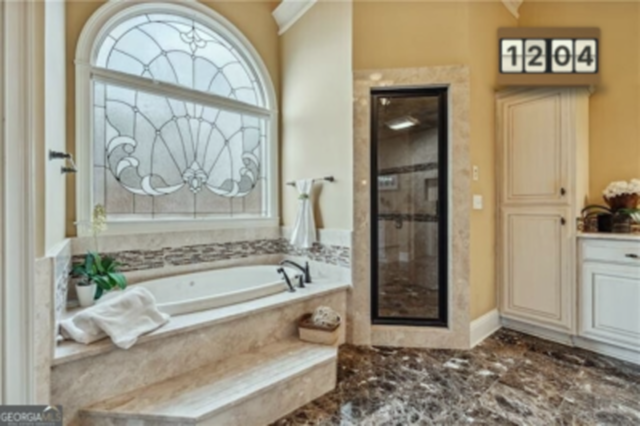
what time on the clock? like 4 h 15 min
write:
12 h 04 min
